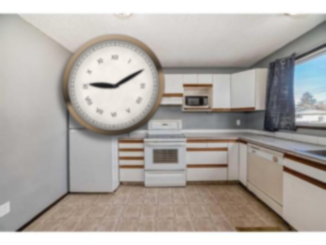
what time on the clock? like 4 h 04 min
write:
9 h 10 min
